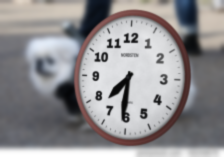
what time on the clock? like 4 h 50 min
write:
7 h 31 min
